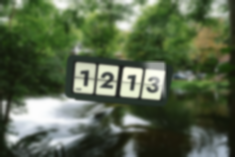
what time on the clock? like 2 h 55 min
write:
12 h 13 min
